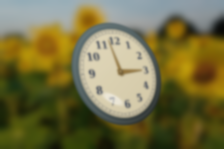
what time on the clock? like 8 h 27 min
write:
2 h 58 min
